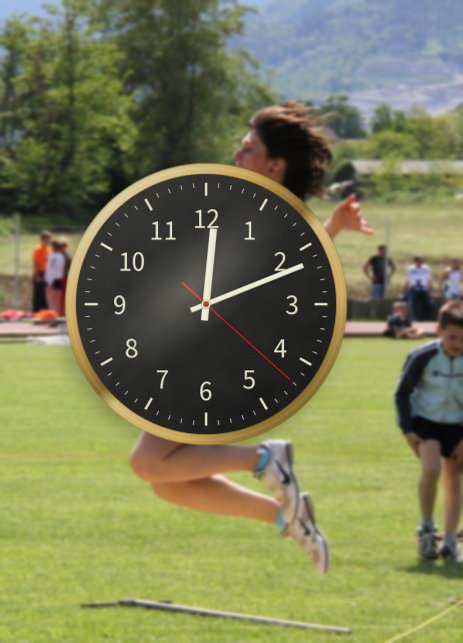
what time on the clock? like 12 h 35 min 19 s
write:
12 h 11 min 22 s
